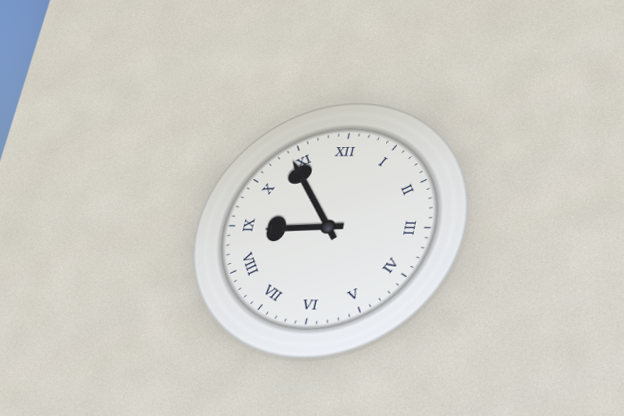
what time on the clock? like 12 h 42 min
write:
8 h 54 min
